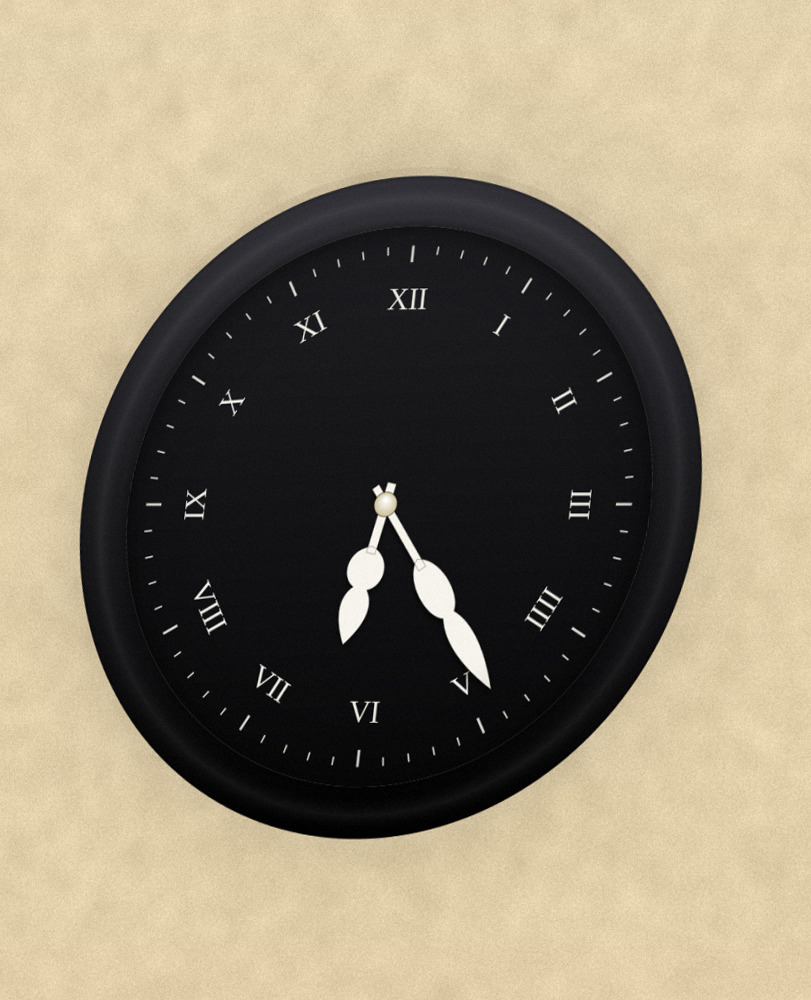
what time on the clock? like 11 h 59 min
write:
6 h 24 min
